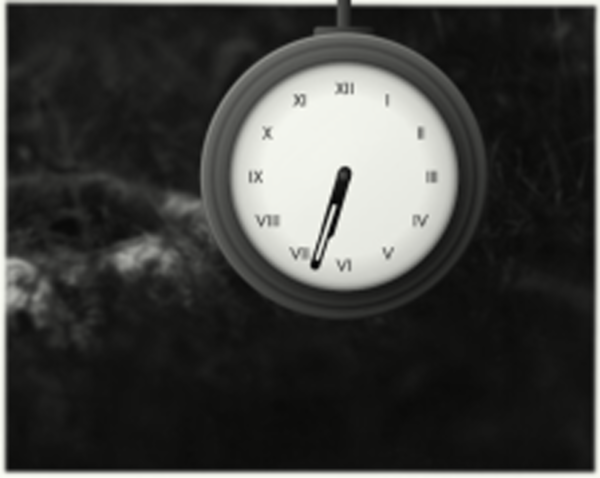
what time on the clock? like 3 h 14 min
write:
6 h 33 min
